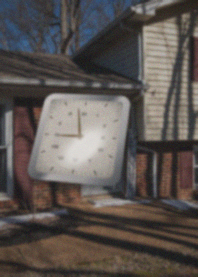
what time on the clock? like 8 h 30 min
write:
8 h 58 min
